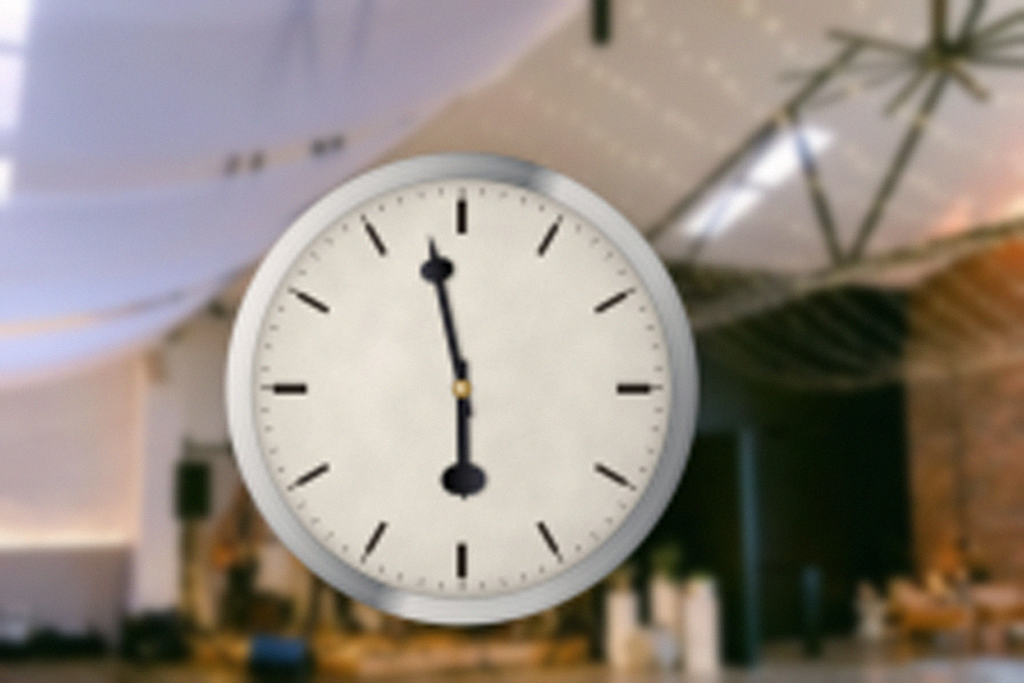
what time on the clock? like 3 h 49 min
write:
5 h 58 min
